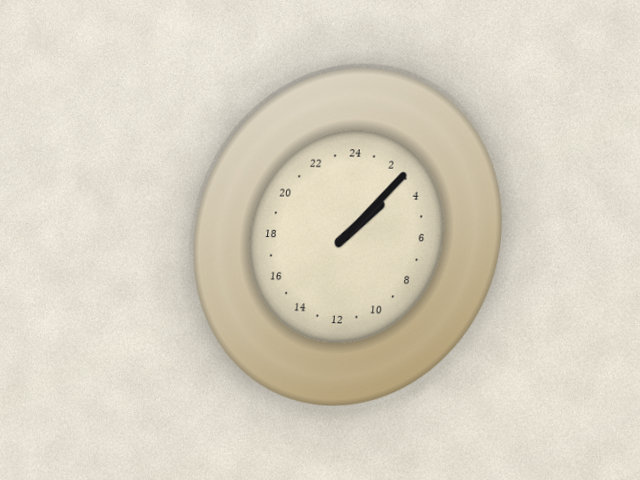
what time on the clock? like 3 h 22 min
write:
3 h 07 min
